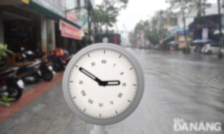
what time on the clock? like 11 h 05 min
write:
2 h 50 min
